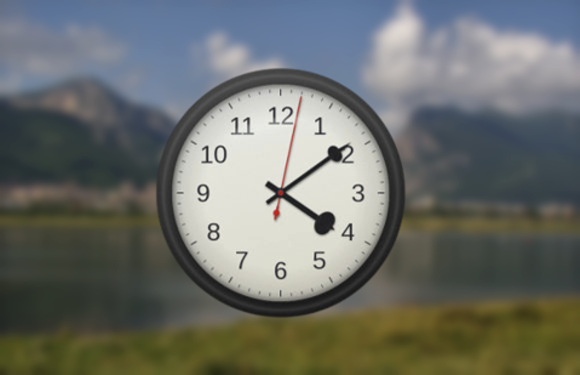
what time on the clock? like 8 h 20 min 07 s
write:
4 h 09 min 02 s
